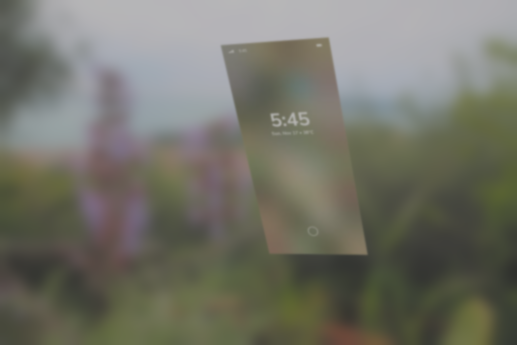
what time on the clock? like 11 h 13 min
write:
5 h 45 min
